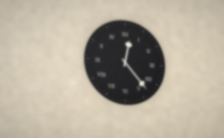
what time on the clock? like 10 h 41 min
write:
12 h 23 min
